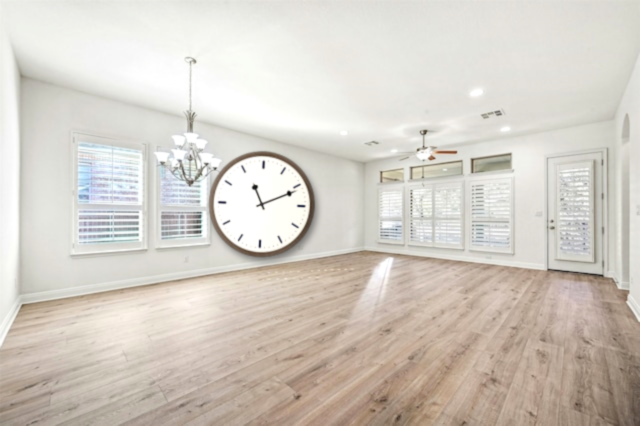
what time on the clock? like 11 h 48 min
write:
11 h 11 min
